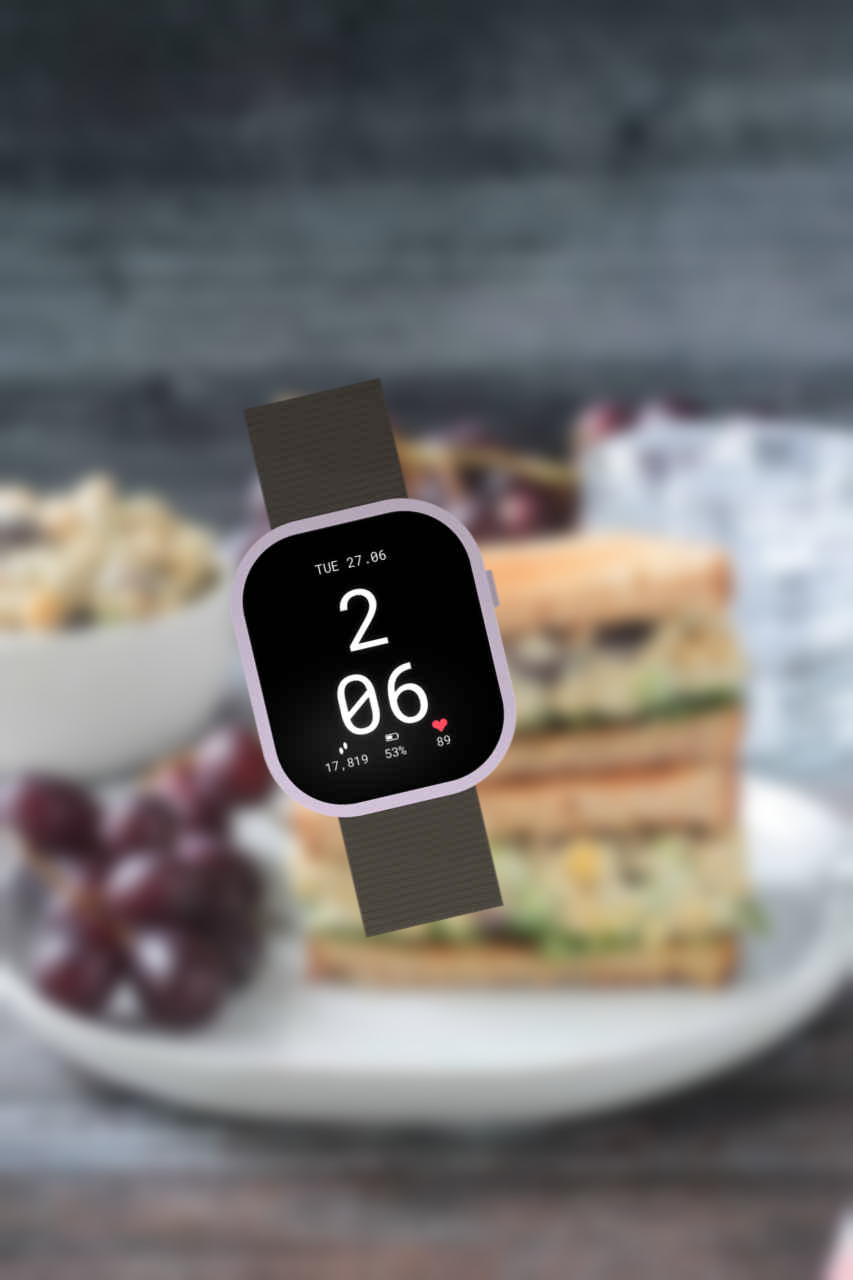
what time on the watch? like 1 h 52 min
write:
2 h 06 min
